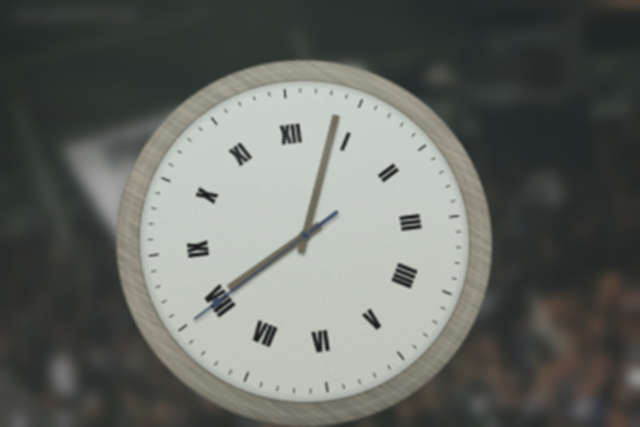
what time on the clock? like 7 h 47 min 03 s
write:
8 h 03 min 40 s
